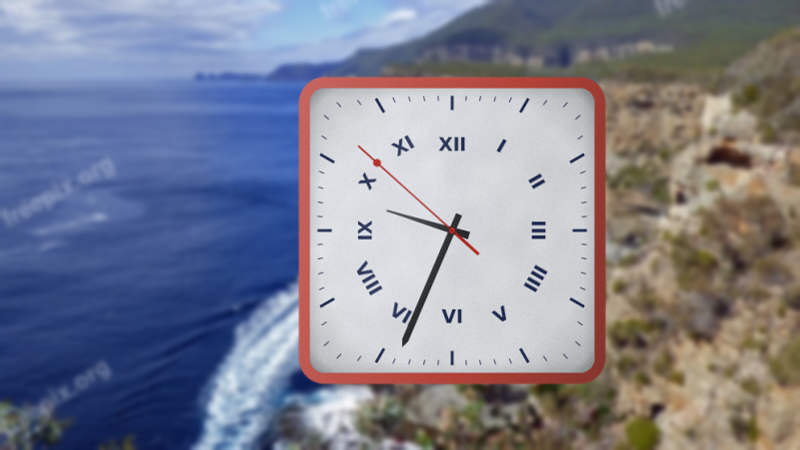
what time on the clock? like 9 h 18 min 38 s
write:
9 h 33 min 52 s
